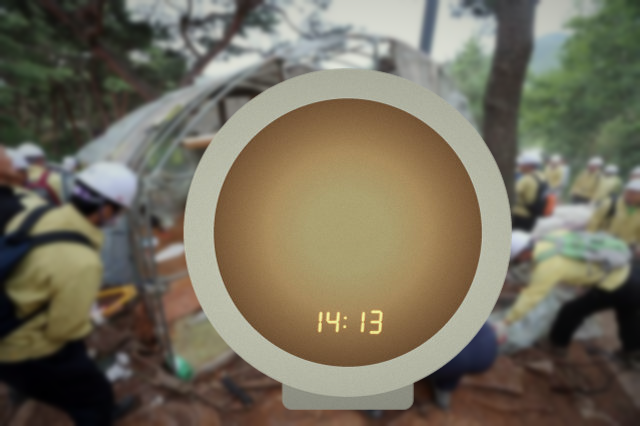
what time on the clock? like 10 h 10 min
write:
14 h 13 min
